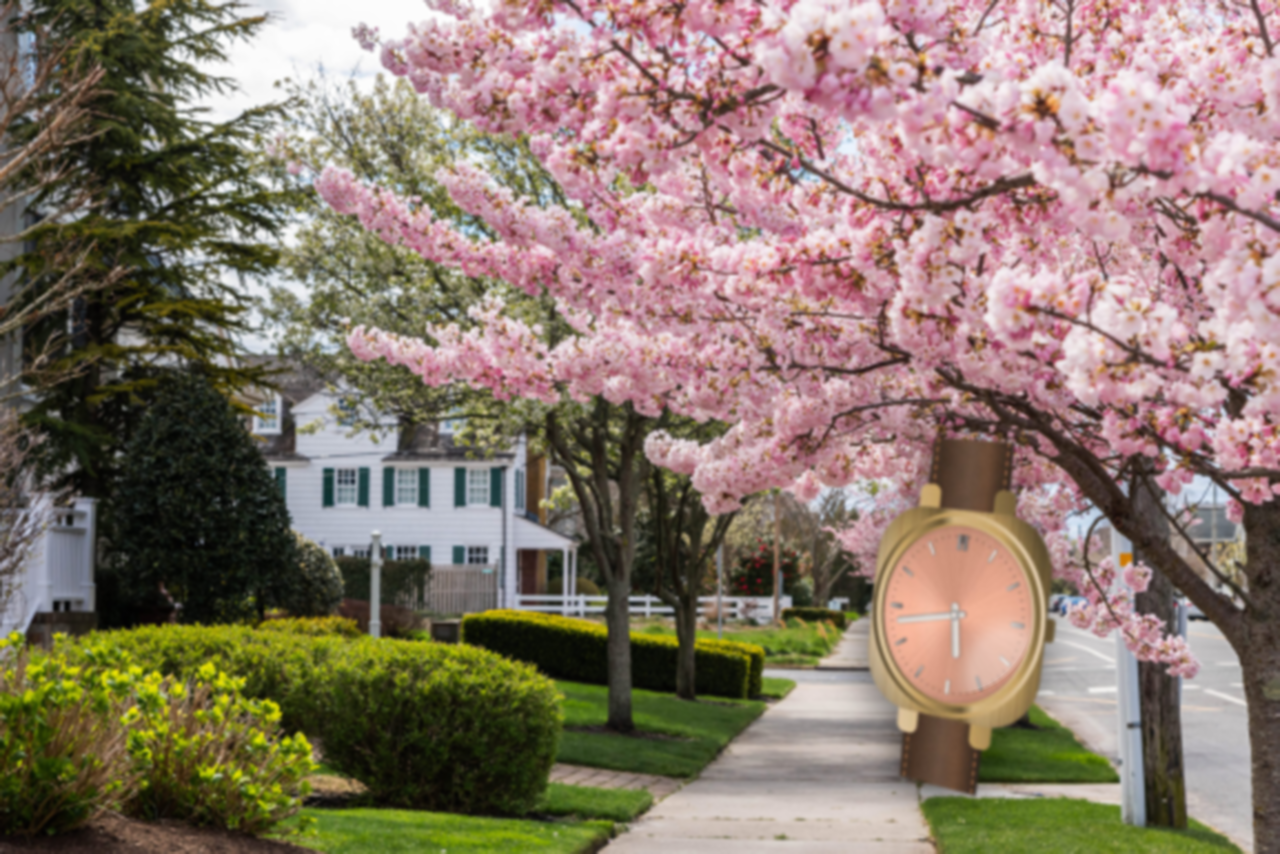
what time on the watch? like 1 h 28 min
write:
5 h 43 min
